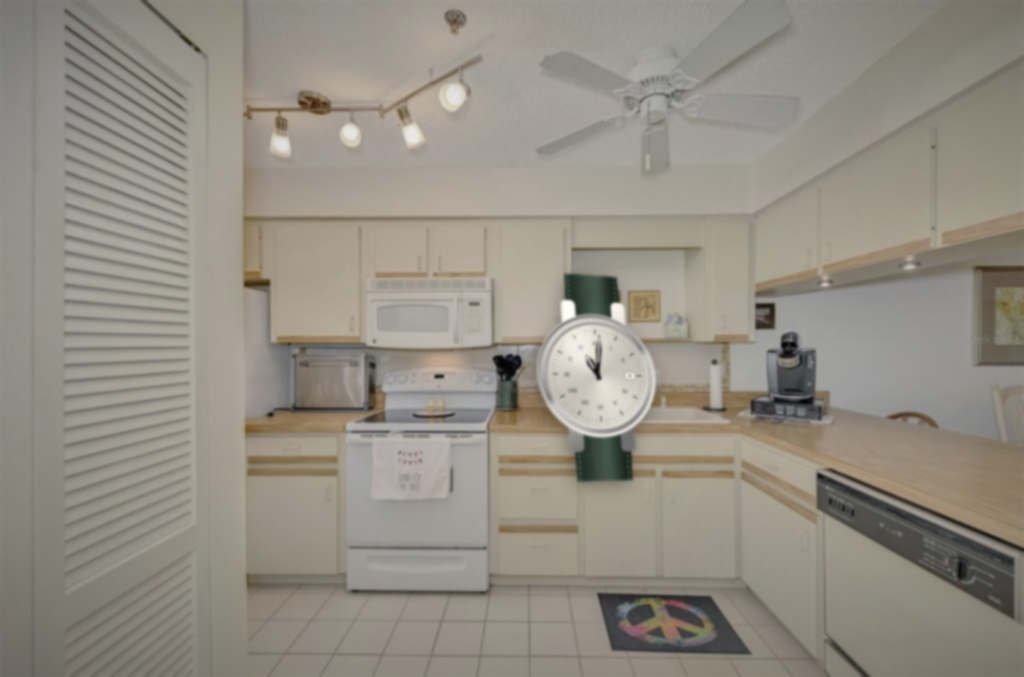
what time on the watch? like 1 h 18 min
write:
11 h 01 min
